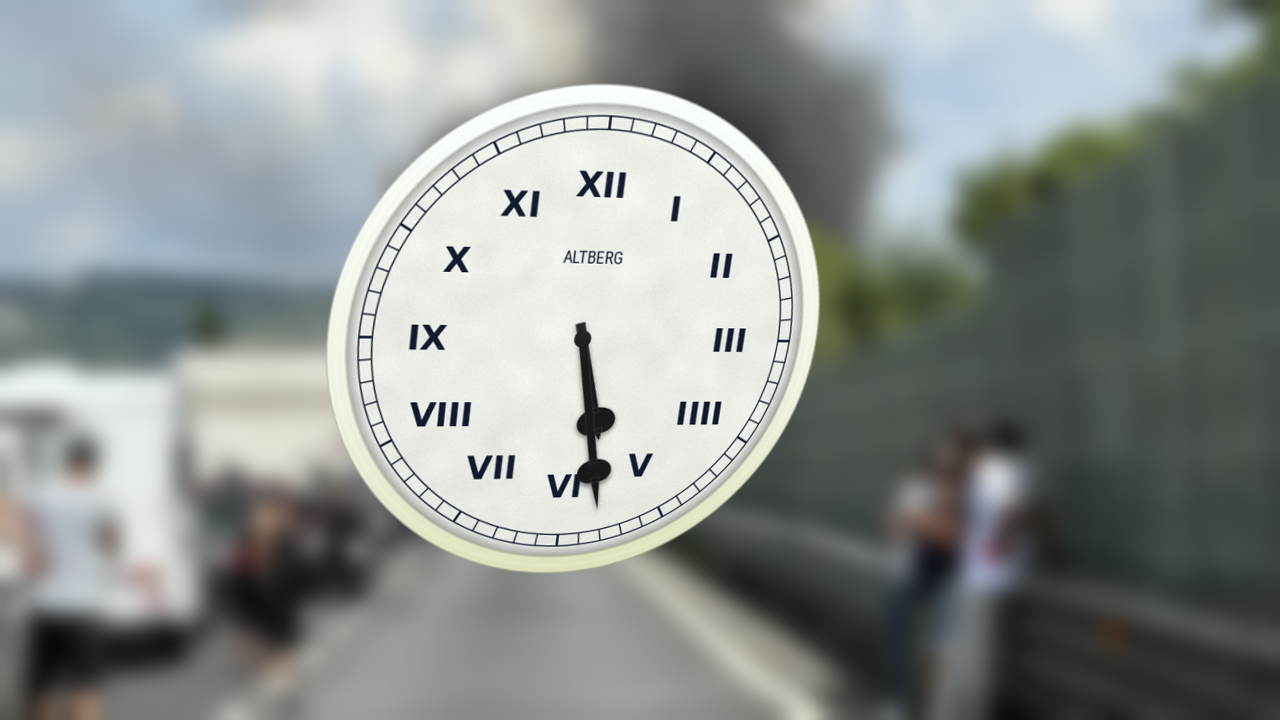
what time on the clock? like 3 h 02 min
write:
5 h 28 min
